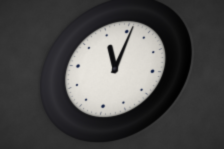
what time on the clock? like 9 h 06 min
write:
11 h 01 min
